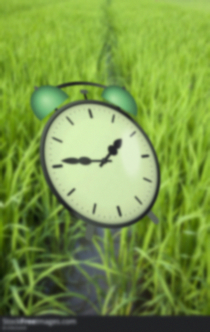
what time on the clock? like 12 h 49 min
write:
1 h 46 min
